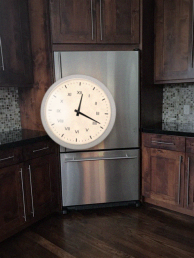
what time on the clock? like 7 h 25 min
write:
12 h 19 min
